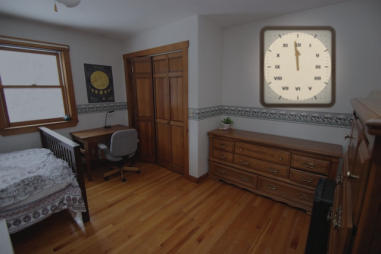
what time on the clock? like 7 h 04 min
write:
11 h 59 min
